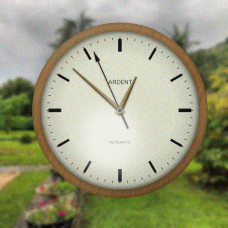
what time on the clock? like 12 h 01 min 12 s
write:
12 h 51 min 56 s
